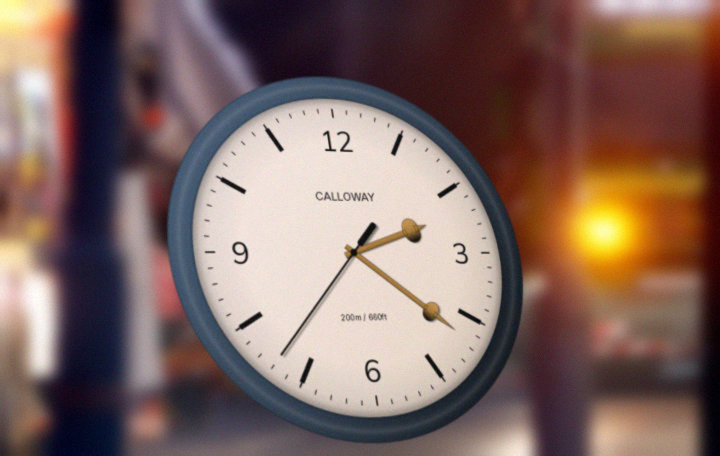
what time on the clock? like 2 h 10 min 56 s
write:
2 h 21 min 37 s
